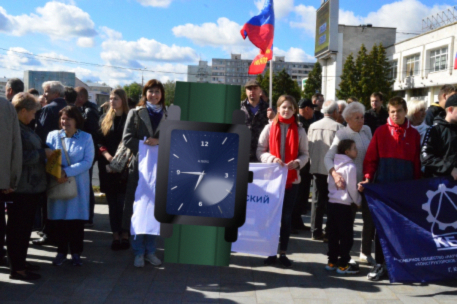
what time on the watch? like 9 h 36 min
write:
6 h 45 min
